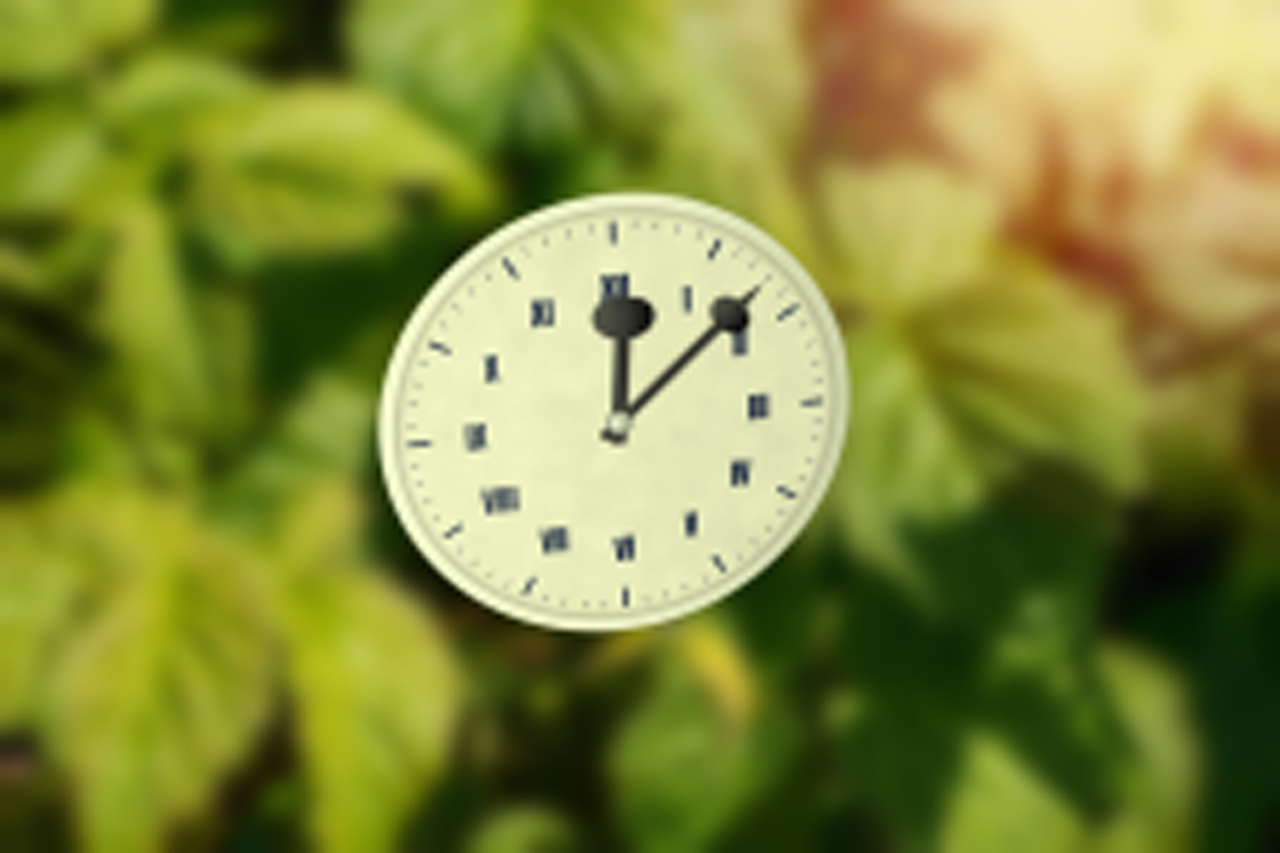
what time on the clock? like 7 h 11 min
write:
12 h 08 min
